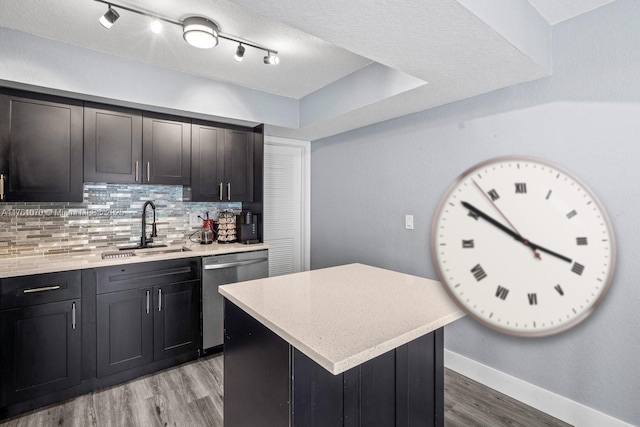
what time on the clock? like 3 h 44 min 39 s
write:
3 h 50 min 54 s
